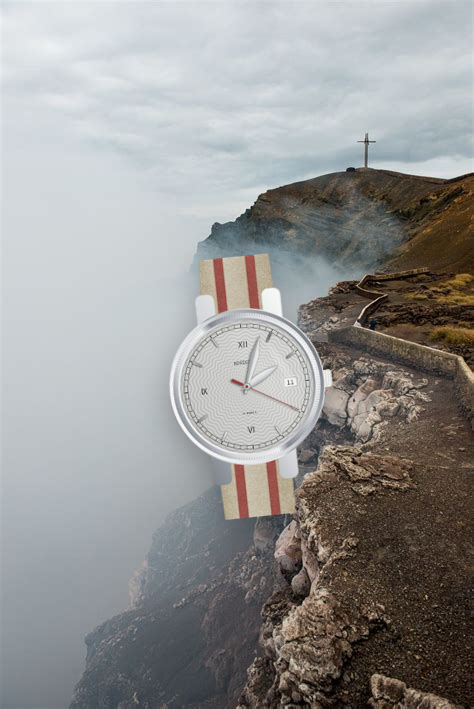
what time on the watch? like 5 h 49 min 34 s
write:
2 h 03 min 20 s
